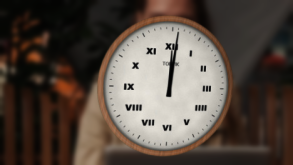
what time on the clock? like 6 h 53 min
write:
12 h 01 min
